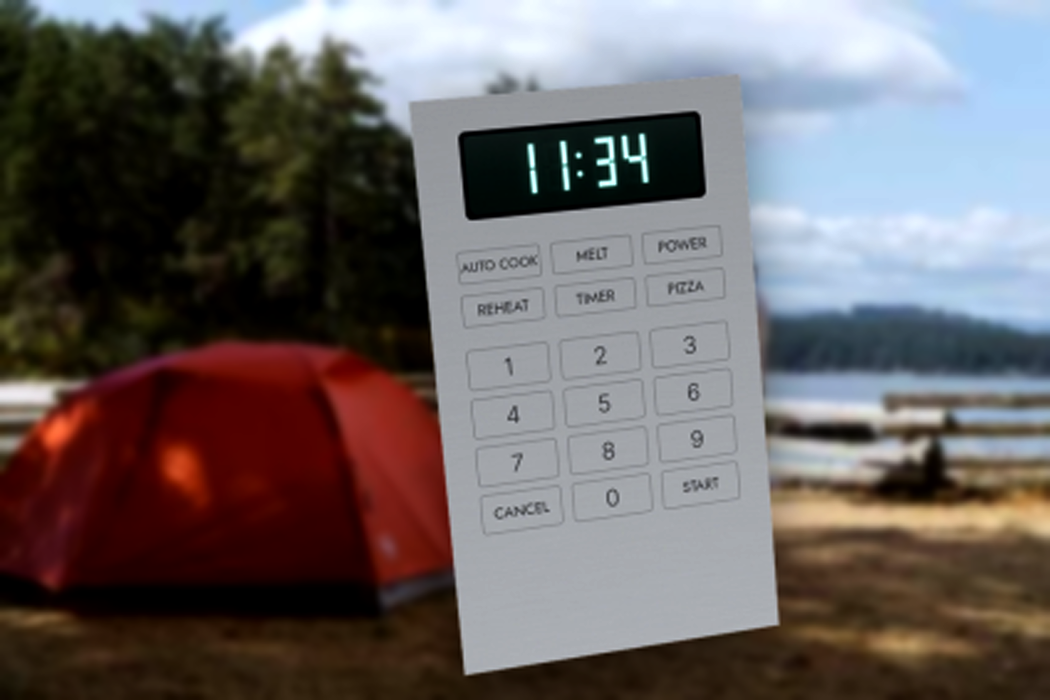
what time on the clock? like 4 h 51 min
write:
11 h 34 min
